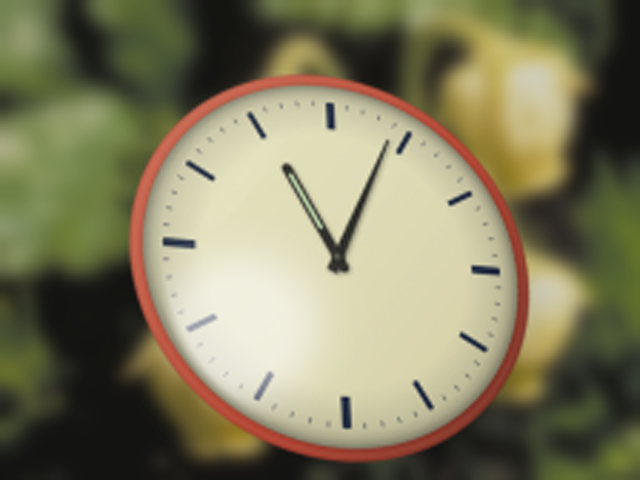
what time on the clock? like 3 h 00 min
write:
11 h 04 min
